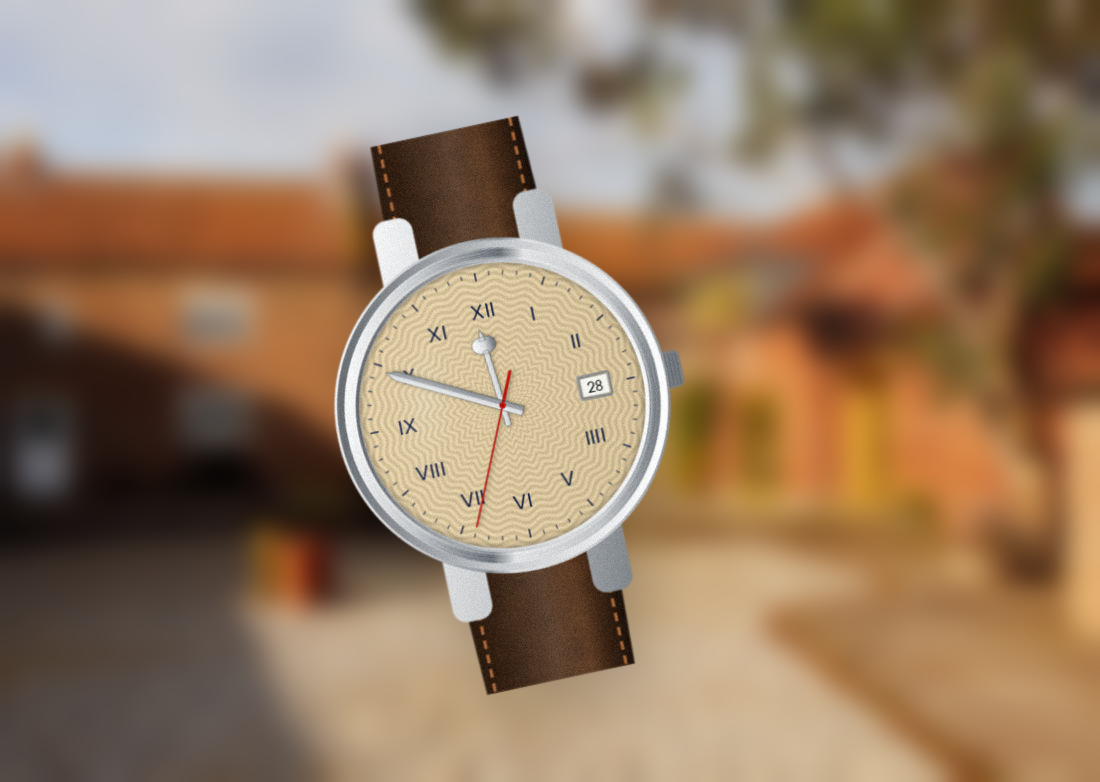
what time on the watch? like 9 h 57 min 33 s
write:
11 h 49 min 34 s
